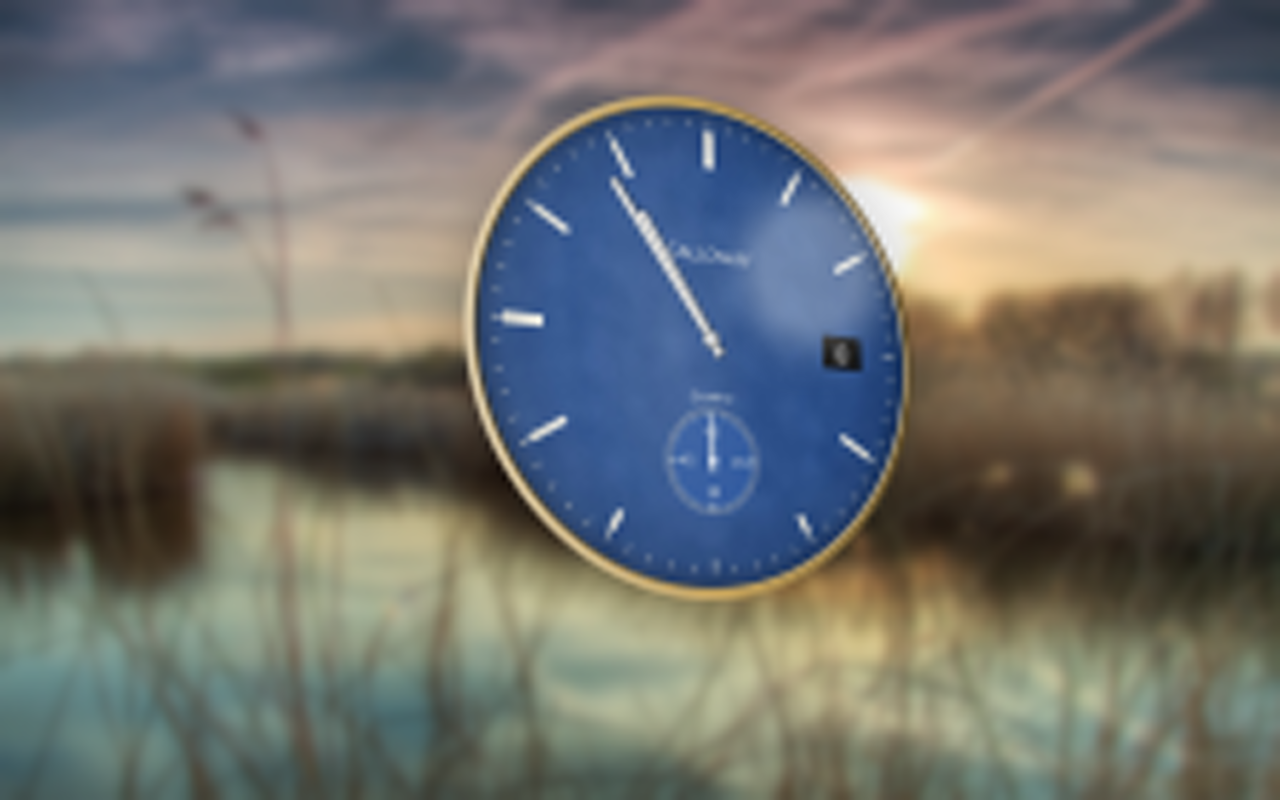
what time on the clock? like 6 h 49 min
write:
10 h 54 min
